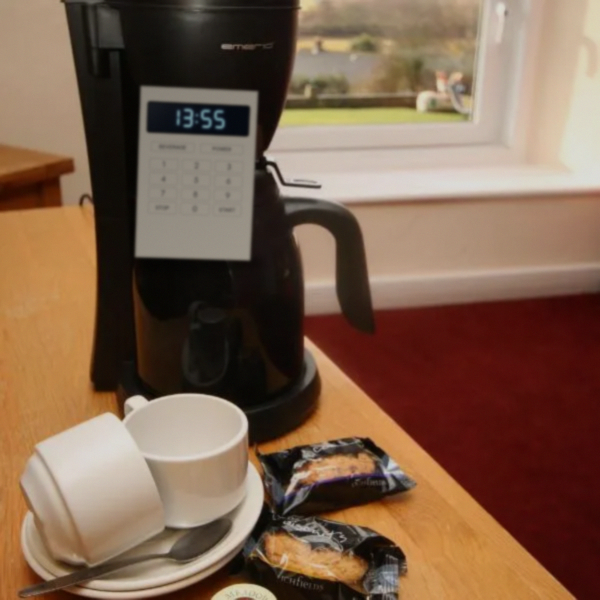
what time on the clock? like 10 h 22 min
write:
13 h 55 min
